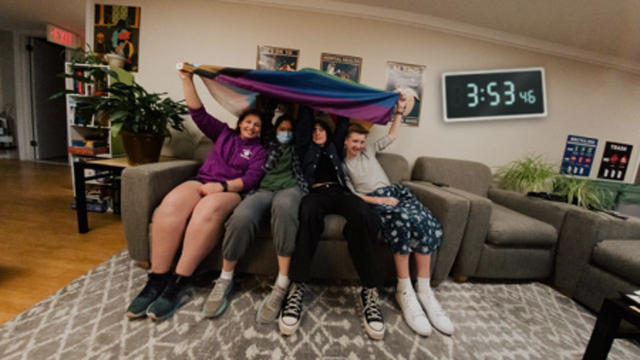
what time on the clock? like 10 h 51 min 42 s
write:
3 h 53 min 46 s
